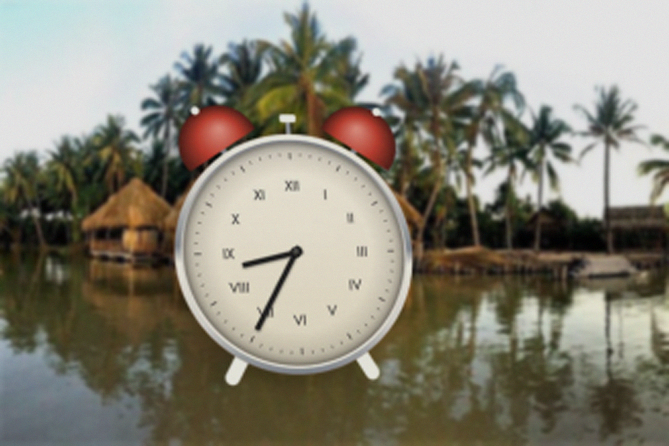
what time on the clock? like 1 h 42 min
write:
8 h 35 min
